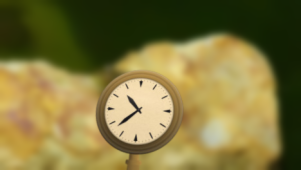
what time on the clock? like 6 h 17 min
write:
10 h 38 min
